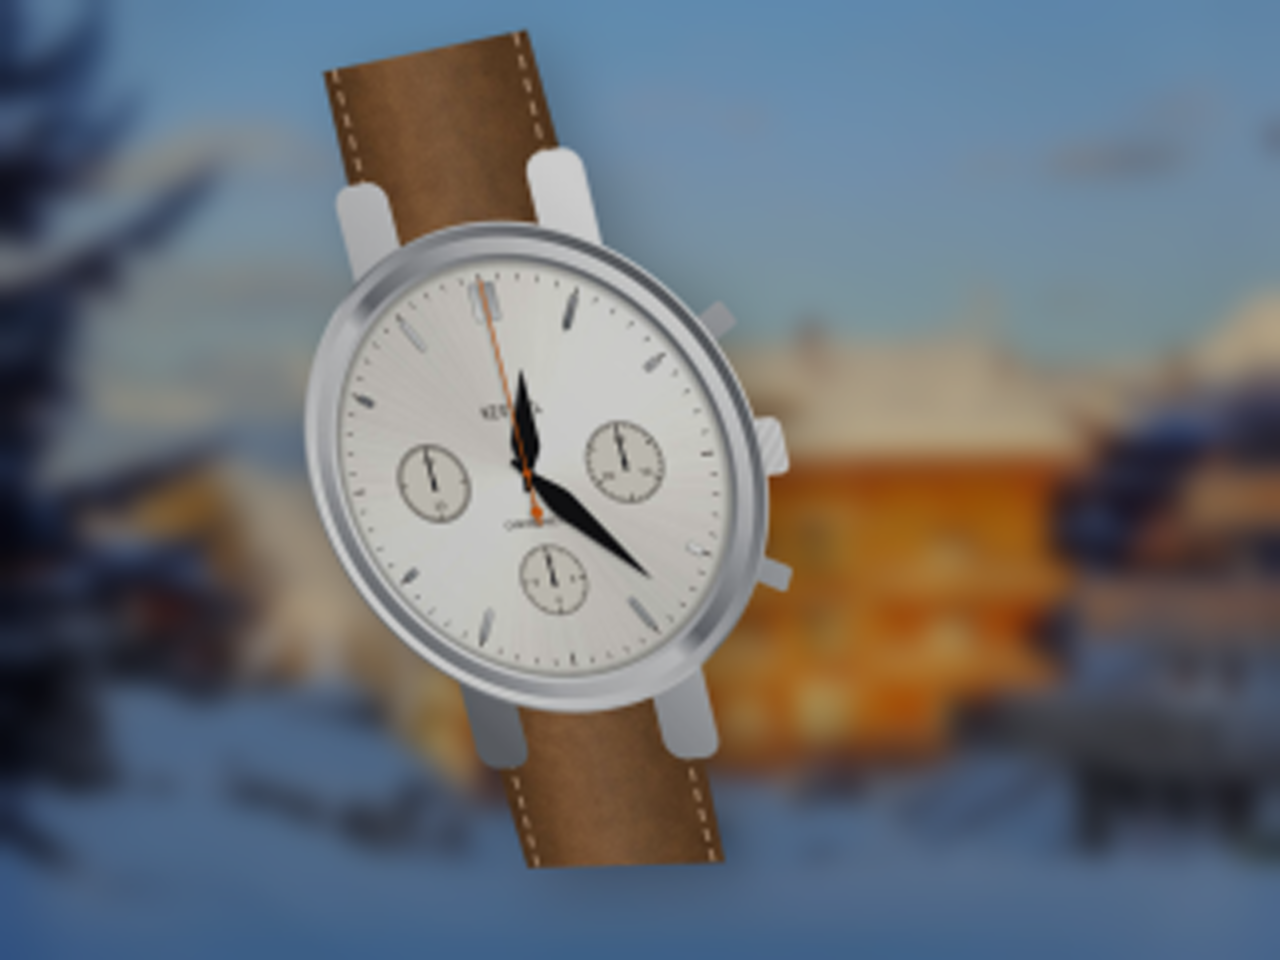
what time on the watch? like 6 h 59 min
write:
12 h 23 min
